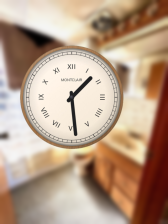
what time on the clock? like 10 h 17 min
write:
1 h 29 min
